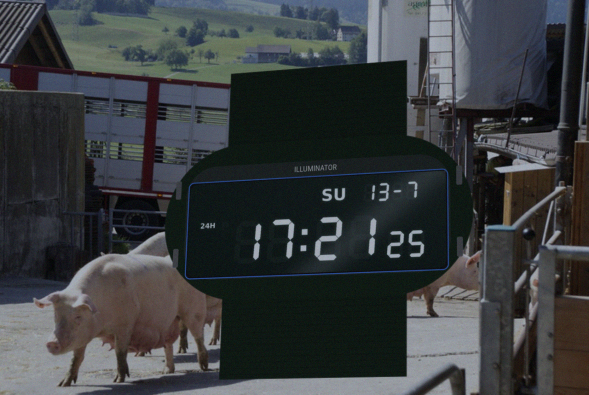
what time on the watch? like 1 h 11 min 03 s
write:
17 h 21 min 25 s
